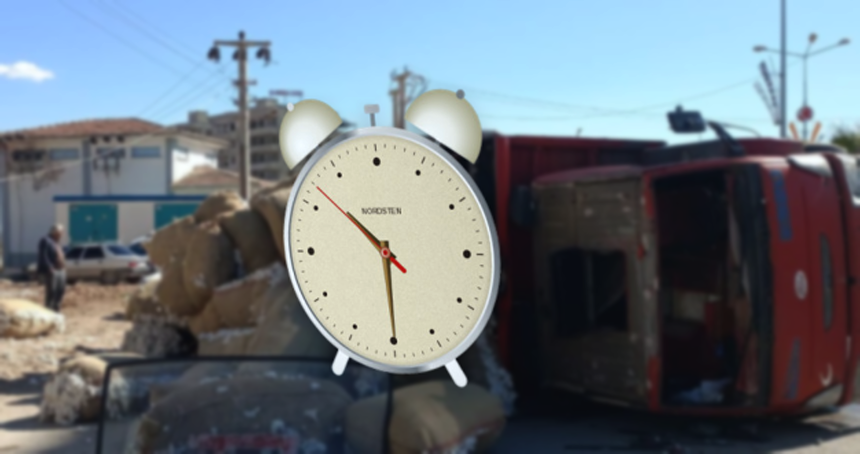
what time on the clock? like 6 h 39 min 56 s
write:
10 h 29 min 52 s
